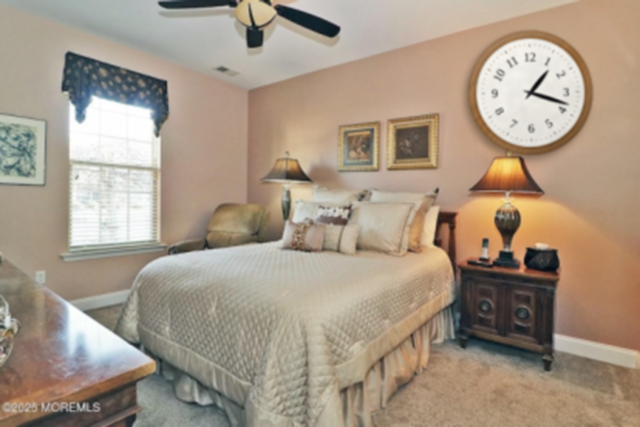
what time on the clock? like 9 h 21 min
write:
1 h 18 min
